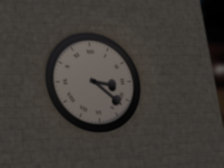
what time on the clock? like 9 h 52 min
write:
3 h 22 min
